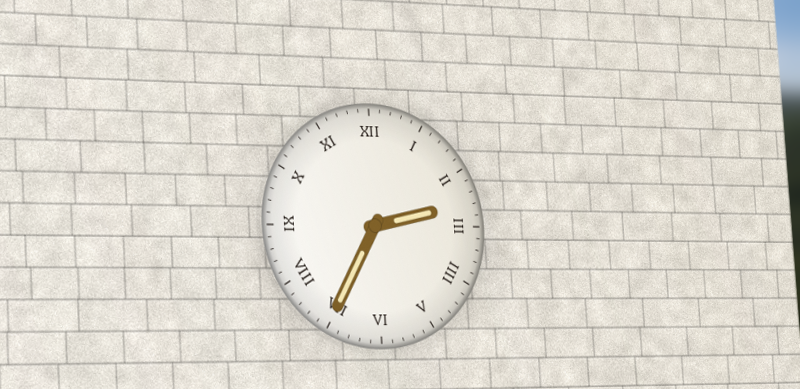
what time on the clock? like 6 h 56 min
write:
2 h 35 min
